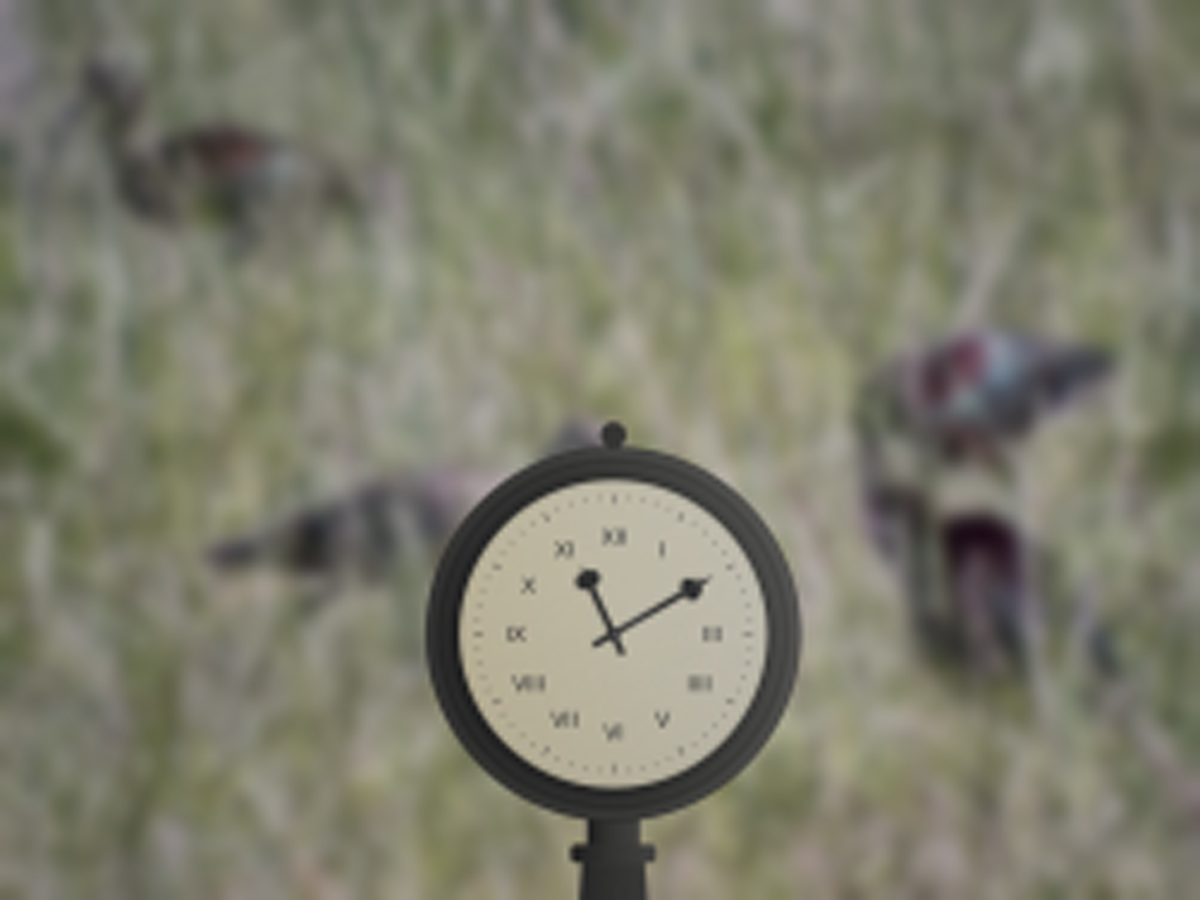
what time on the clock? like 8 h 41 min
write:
11 h 10 min
